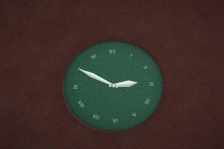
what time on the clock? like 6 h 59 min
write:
2 h 50 min
